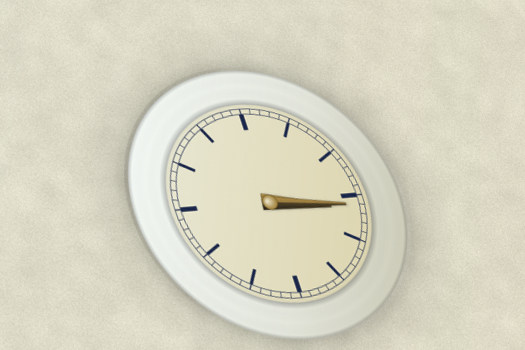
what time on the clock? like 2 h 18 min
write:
3 h 16 min
